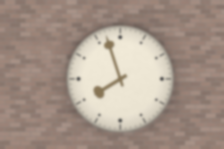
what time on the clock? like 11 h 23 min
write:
7 h 57 min
